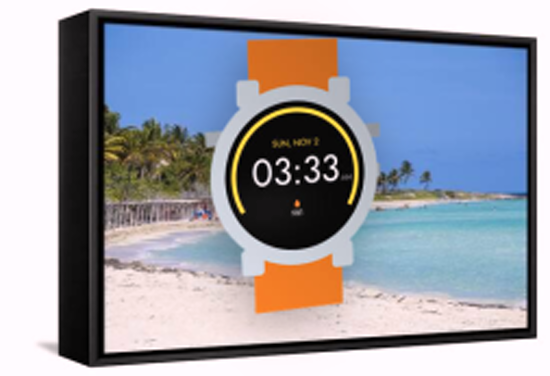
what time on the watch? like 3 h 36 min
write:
3 h 33 min
